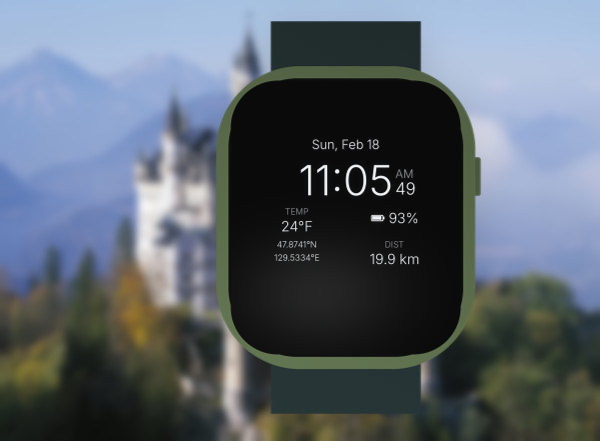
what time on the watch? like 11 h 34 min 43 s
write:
11 h 05 min 49 s
